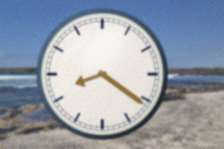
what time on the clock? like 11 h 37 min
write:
8 h 21 min
